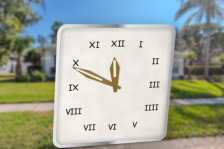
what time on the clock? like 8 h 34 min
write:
11 h 49 min
